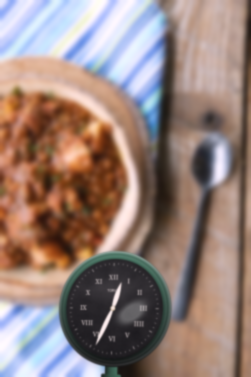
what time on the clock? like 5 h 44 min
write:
12 h 34 min
